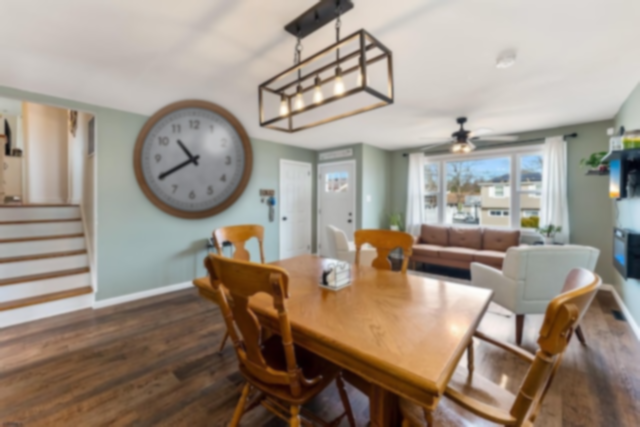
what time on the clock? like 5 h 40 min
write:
10 h 40 min
